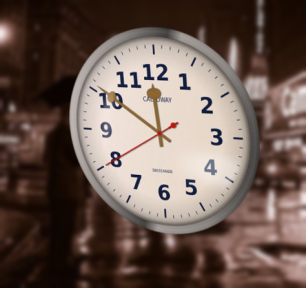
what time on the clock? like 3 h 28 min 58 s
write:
11 h 50 min 40 s
